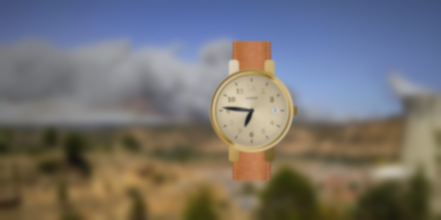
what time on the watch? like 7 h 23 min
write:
6 h 46 min
